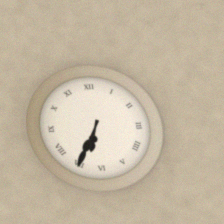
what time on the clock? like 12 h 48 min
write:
6 h 35 min
